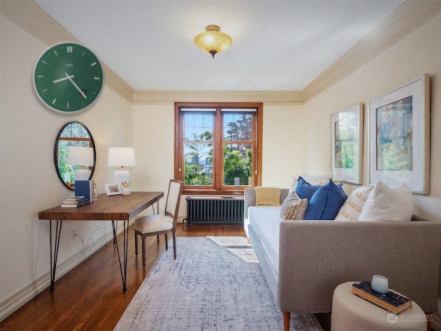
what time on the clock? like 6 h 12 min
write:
8 h 23 min
